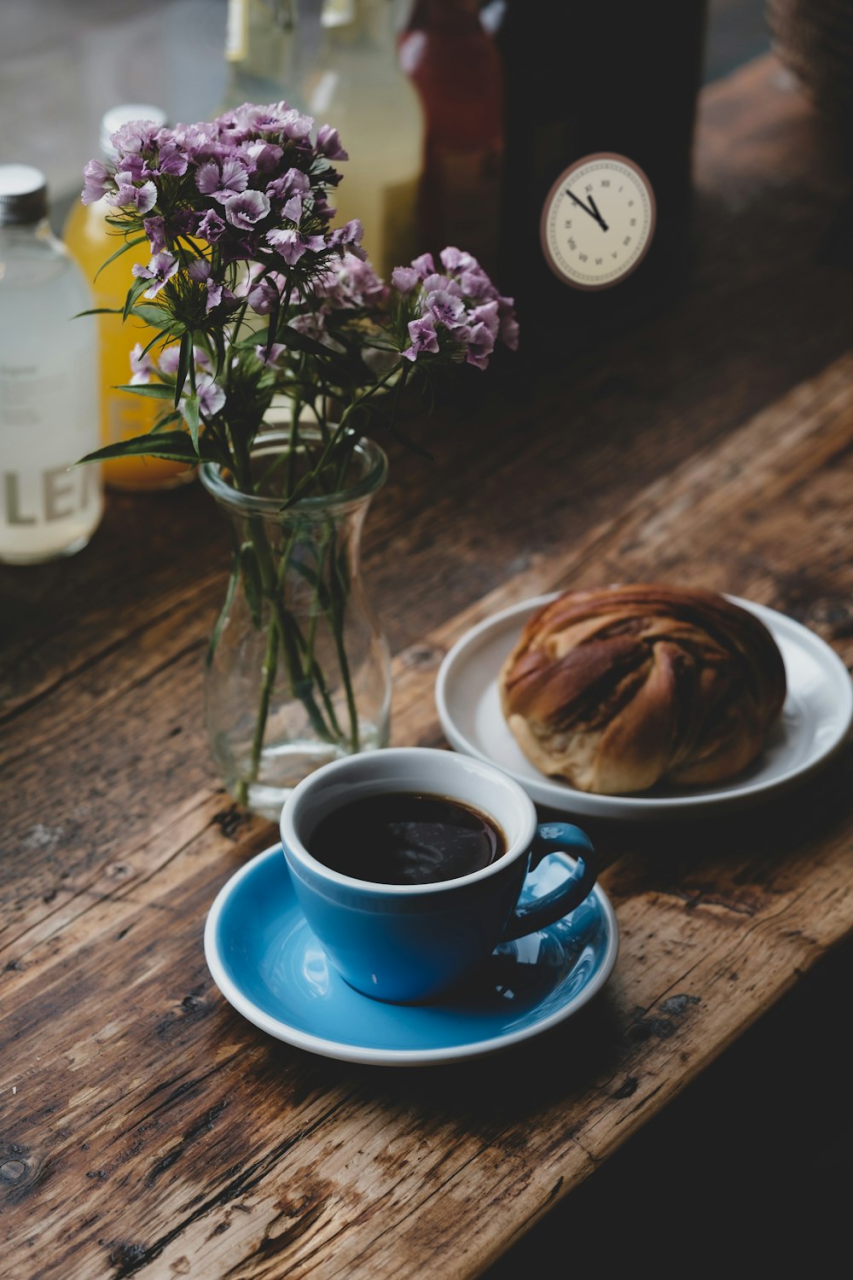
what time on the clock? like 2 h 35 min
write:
10 h 51 min
